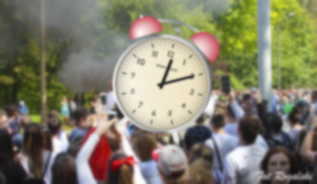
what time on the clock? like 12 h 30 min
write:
12 h 10 min
